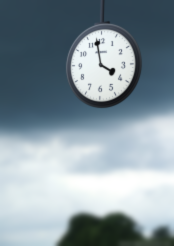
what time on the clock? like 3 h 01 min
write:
3 h 58 min
